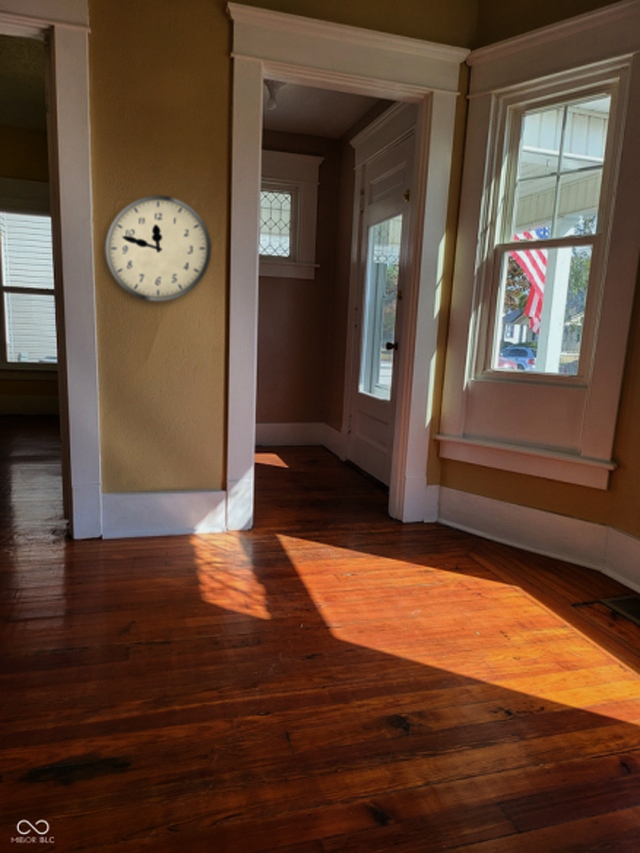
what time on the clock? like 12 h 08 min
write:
11 h 48 min
